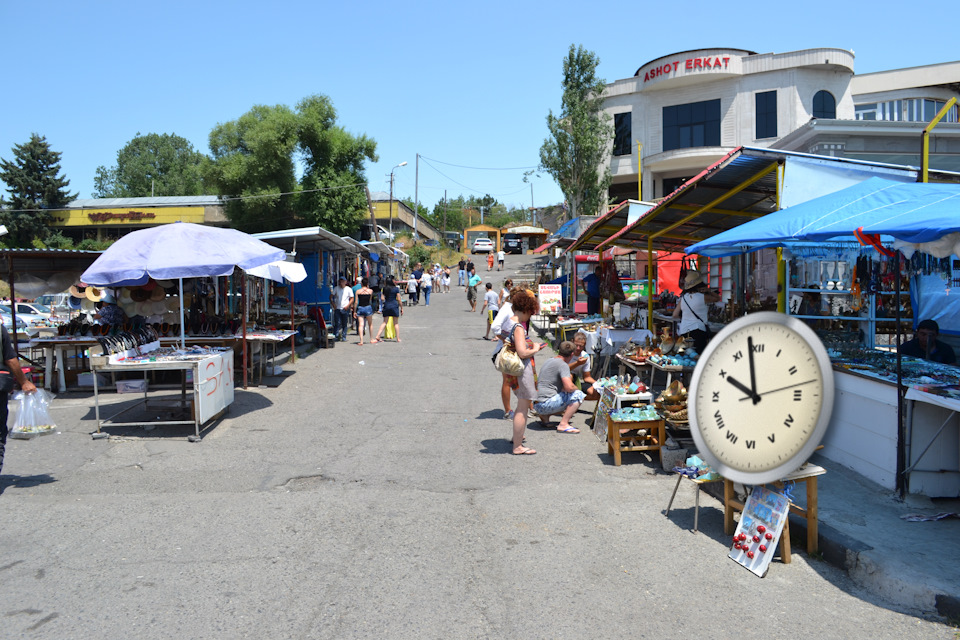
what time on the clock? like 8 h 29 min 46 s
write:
9 h 58 min 13 s
